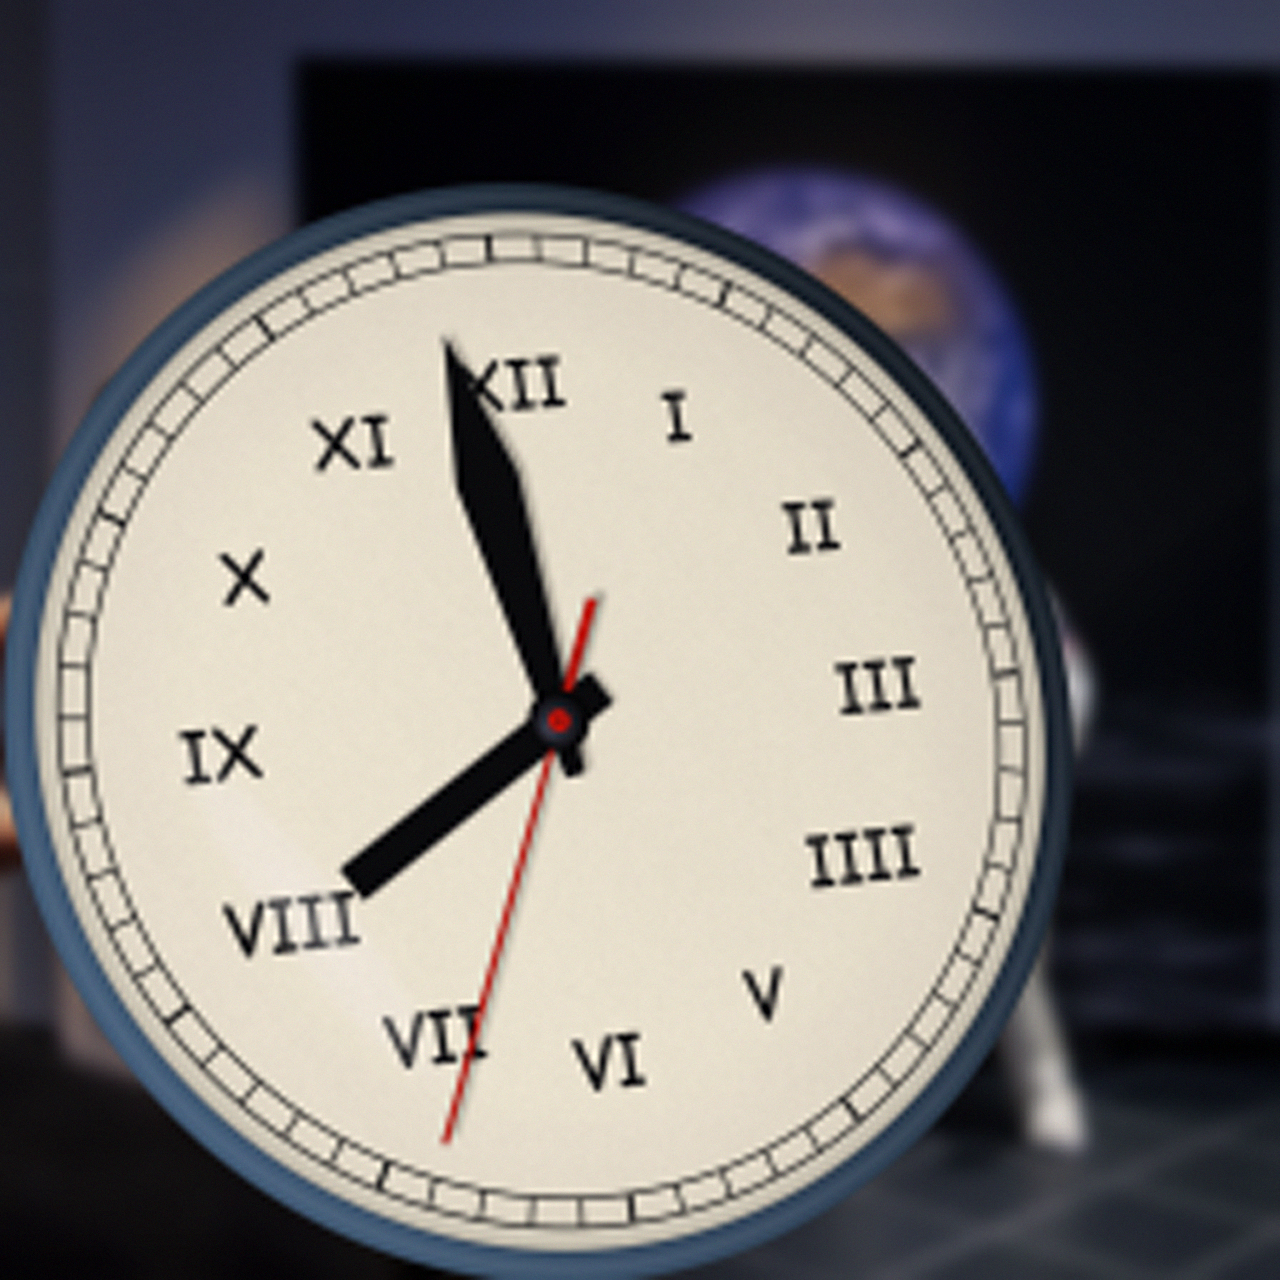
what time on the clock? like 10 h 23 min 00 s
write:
7 h 58 min 34 s
